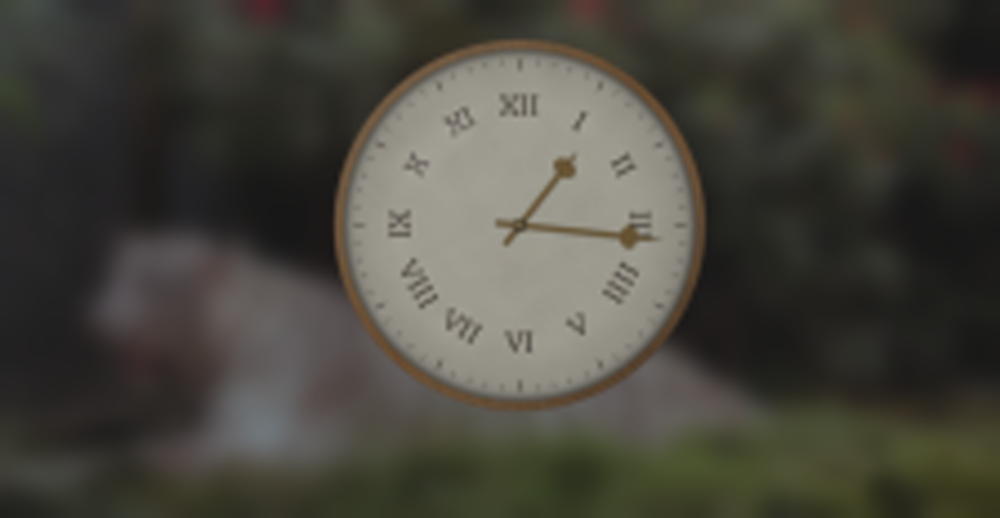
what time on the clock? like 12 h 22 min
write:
1 h 16 min
